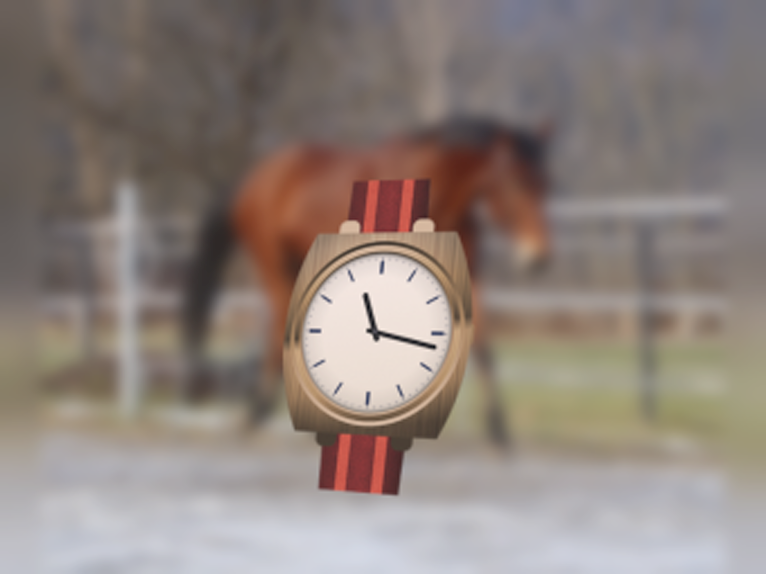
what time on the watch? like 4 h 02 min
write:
11 h 17 min
